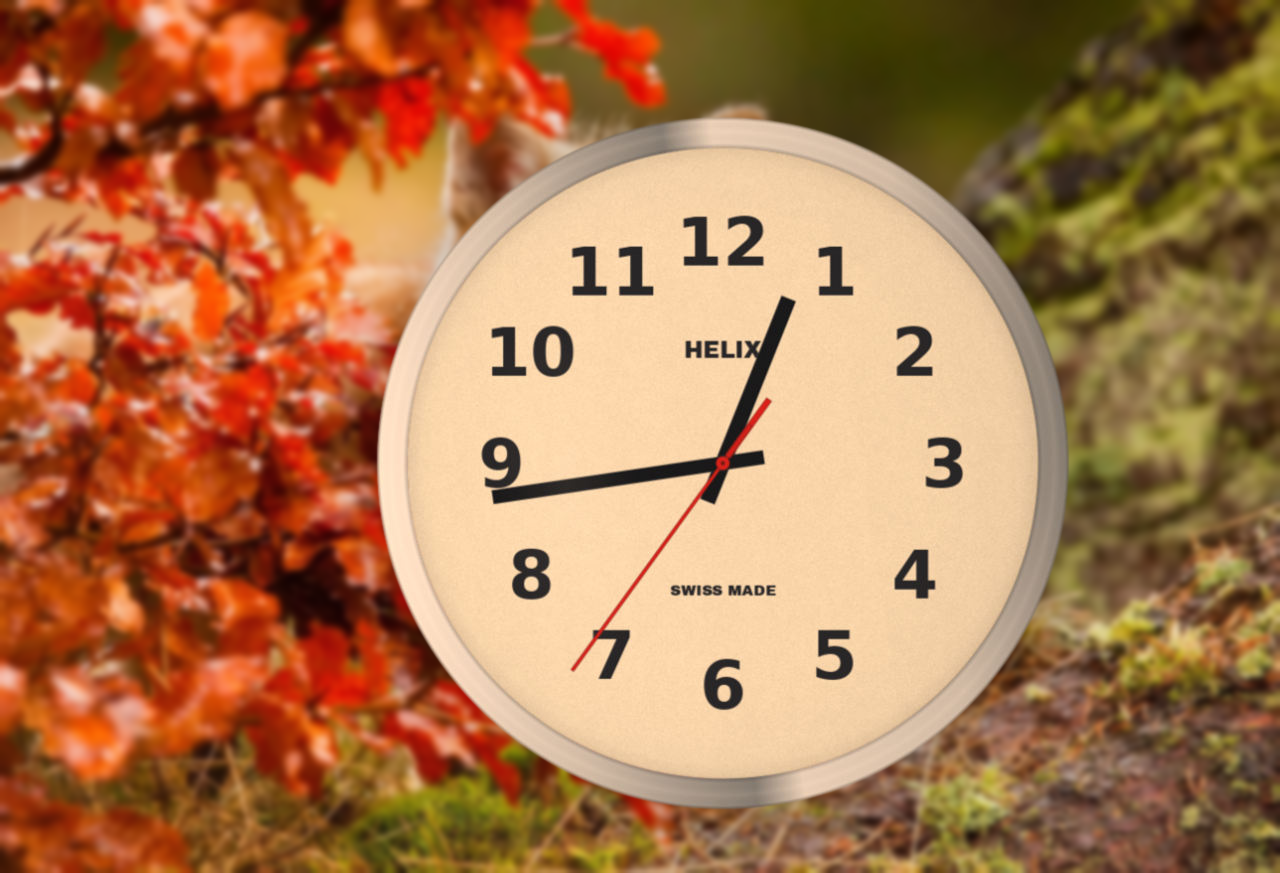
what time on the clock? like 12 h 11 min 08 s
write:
12 h 43 min 36 s
